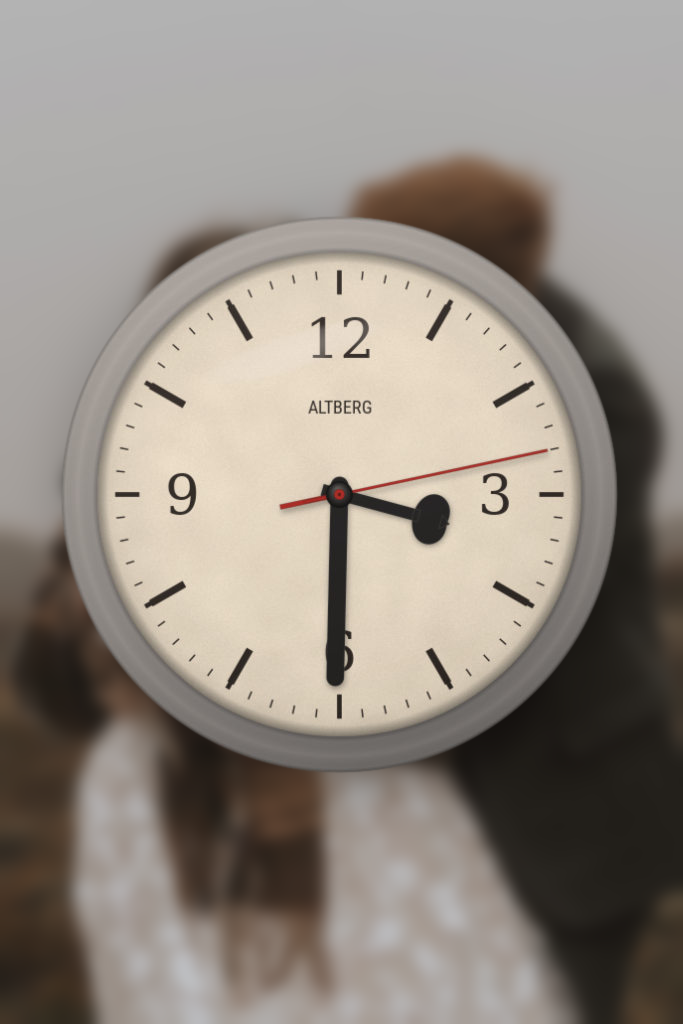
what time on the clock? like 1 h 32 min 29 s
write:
3 h 30 min 13 s
